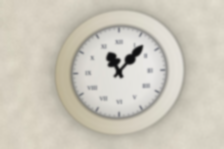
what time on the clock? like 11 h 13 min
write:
11 h 07 min
